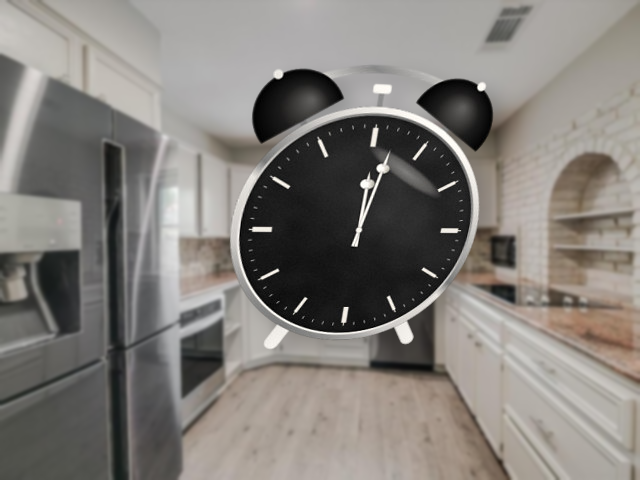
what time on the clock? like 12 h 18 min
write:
12 h 02 min
